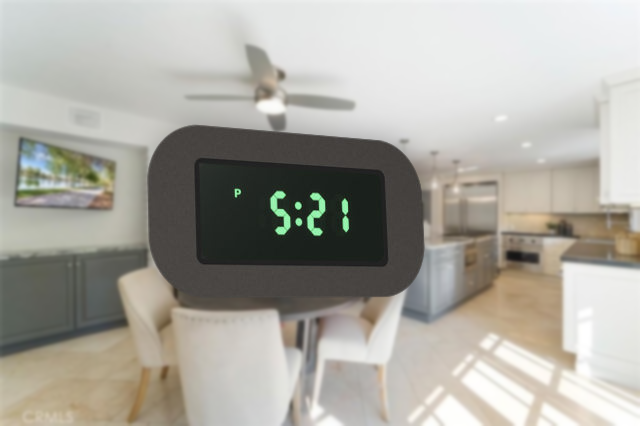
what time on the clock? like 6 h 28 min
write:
5 h 21 min
